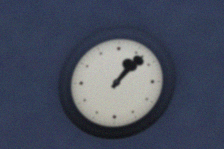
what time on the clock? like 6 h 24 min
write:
1 h 07 min
